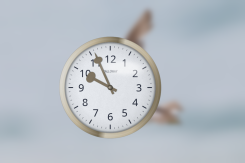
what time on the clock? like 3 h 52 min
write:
9 h 56 min
